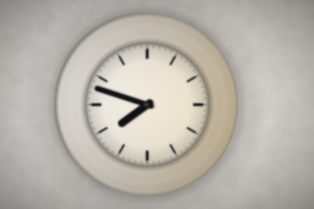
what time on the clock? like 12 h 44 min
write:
7 h 48 min
